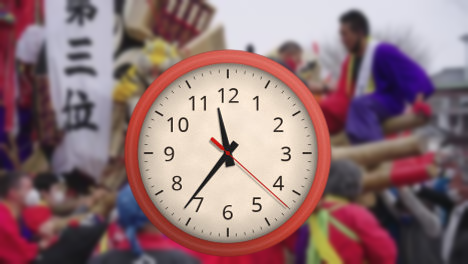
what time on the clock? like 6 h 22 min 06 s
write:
11 h 36 min 22 s
